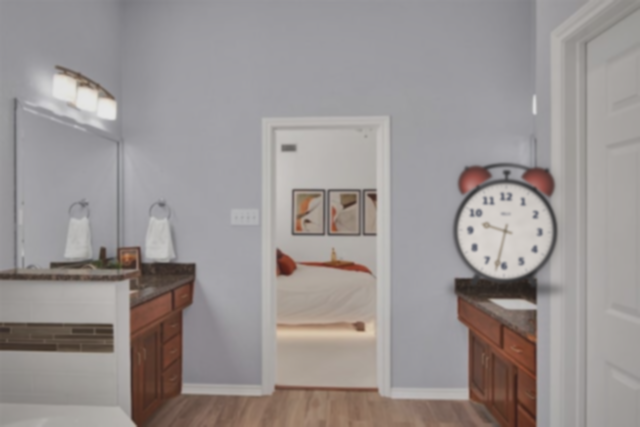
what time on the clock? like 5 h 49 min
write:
9 h 32 min
